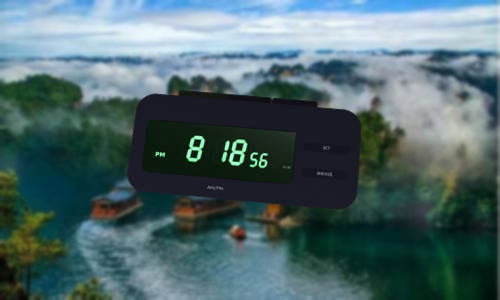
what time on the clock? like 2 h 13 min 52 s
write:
8 h 18 min 56 s
